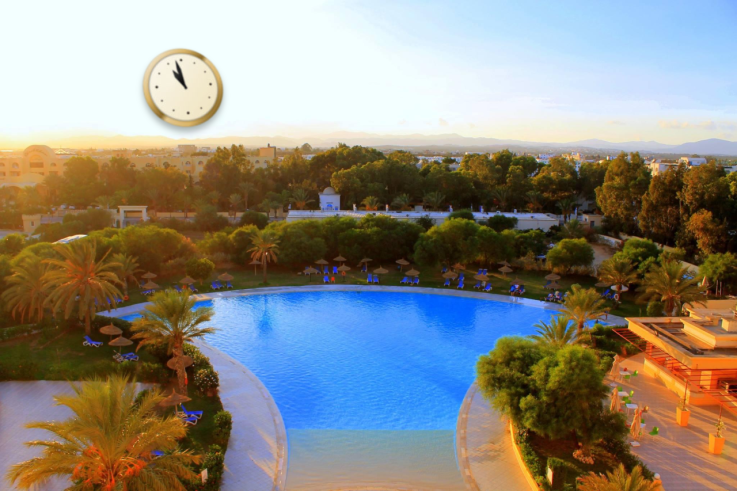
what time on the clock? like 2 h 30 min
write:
10 h 58 min
